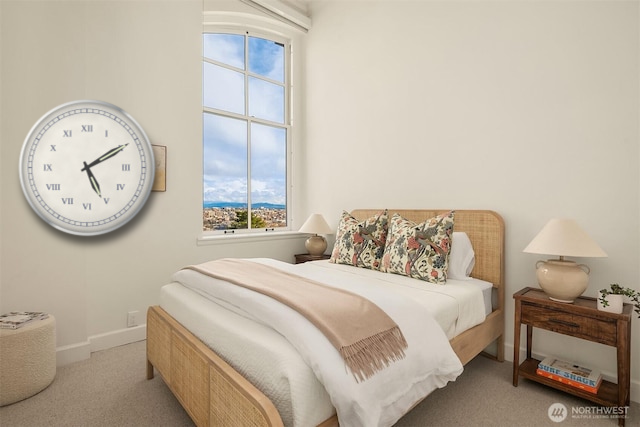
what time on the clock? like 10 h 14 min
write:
5 h 10 min
